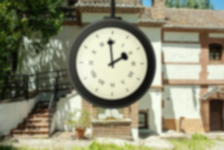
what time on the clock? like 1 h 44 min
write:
1 h 59 min
